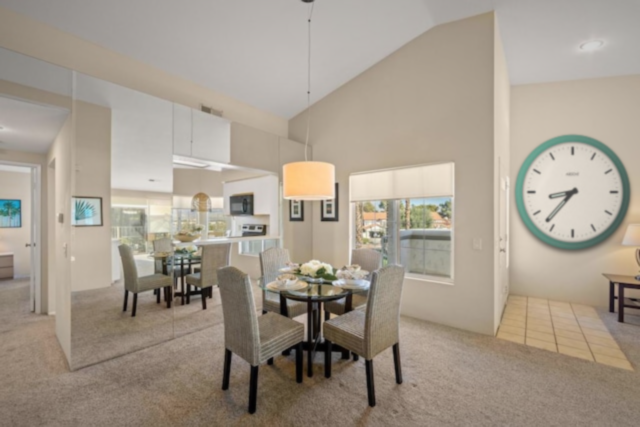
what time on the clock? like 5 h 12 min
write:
8 h 37 min
